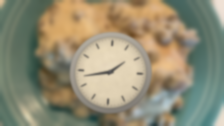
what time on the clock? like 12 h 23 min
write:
1 h 43 min
